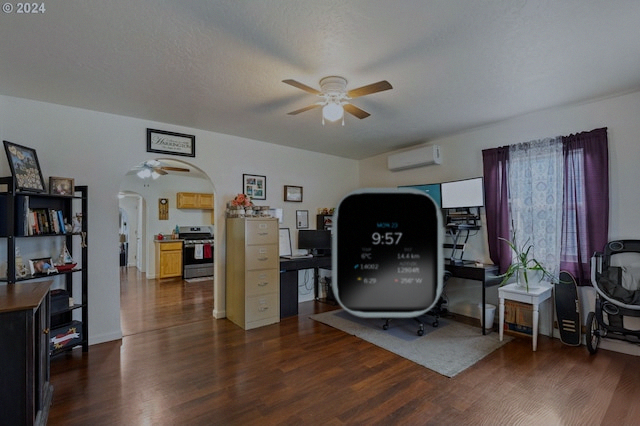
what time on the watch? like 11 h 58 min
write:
9 h 57 min
